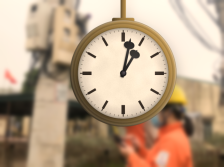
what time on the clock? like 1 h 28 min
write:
1 h 02 min
